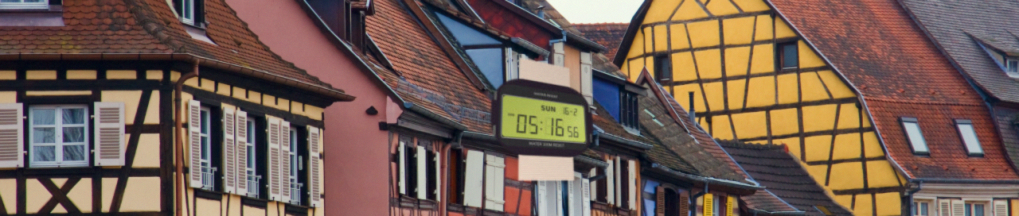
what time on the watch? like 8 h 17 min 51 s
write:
5 h 16 min 56 s
